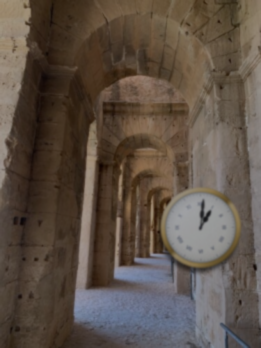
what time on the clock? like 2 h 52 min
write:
1 h 01 min
